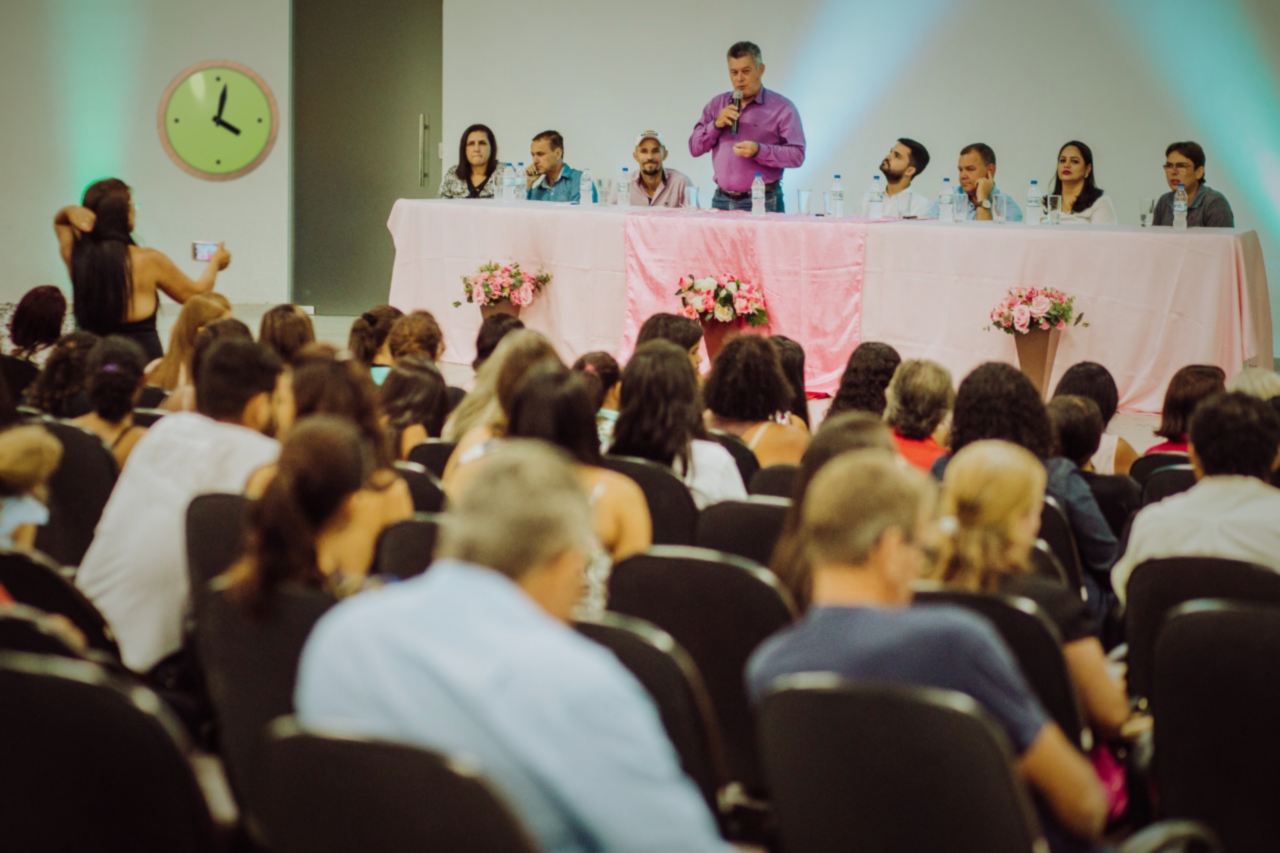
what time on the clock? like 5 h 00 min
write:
4 h 02 min
